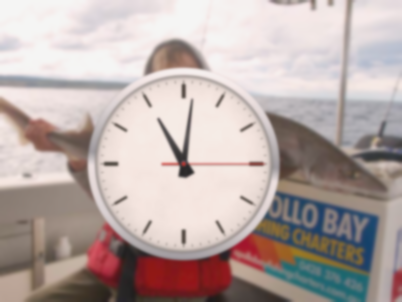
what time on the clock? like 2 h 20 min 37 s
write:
11 h 01 min 15 s
